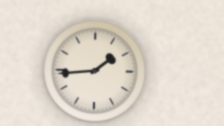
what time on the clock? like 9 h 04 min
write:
1 h 44 min
